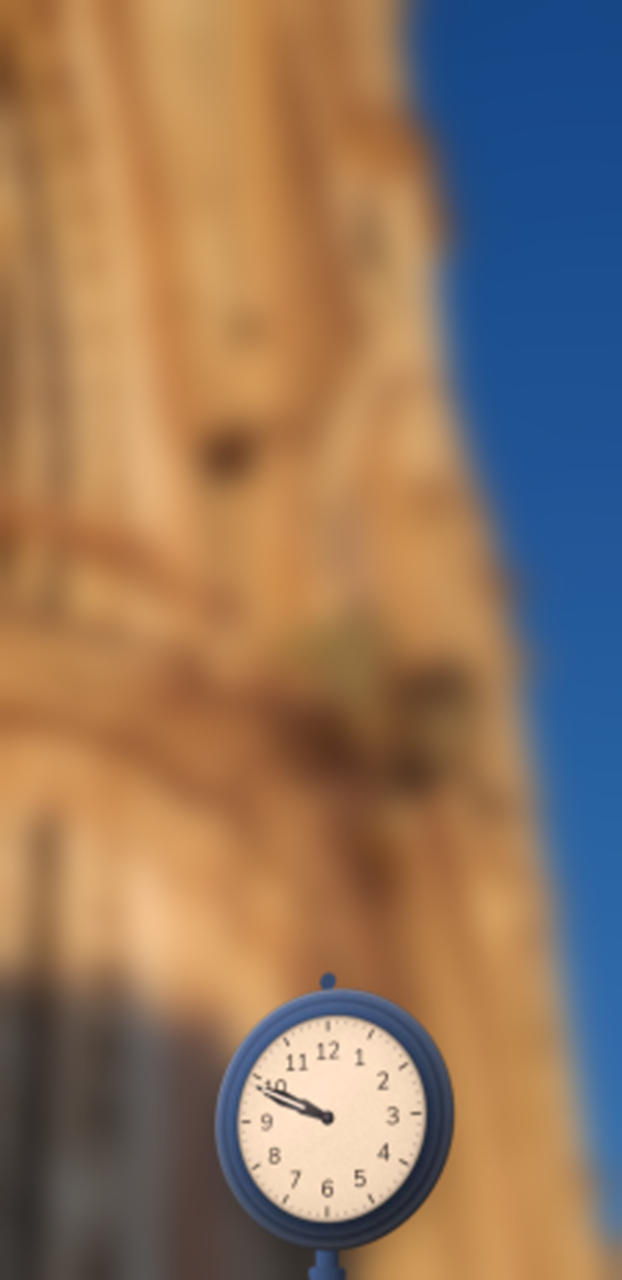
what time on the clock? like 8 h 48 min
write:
9 h 49 min
